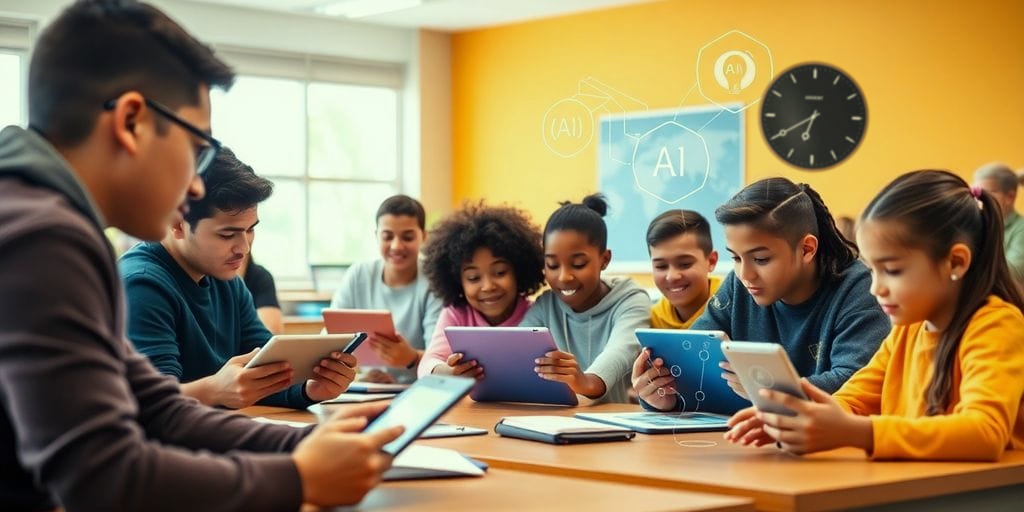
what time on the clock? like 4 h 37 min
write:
6 h 40 min
